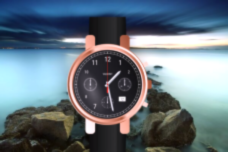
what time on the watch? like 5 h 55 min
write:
1 h 28 min
